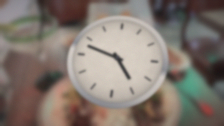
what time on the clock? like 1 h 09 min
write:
4 h 48 min
